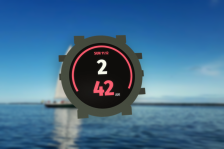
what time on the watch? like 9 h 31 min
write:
2 h 42 min
